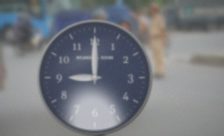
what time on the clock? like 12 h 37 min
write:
9 h 00 min
